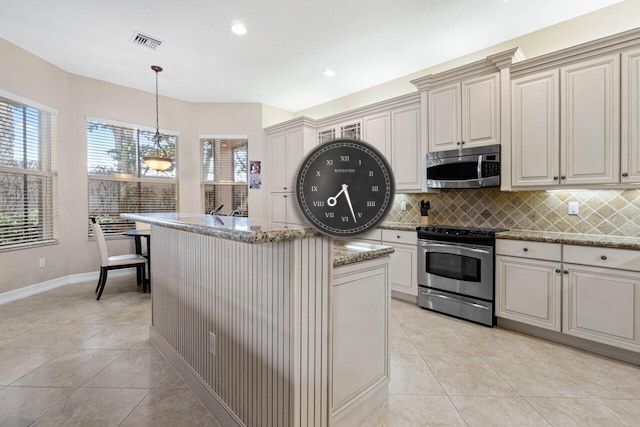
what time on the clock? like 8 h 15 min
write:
7 h 27 min
